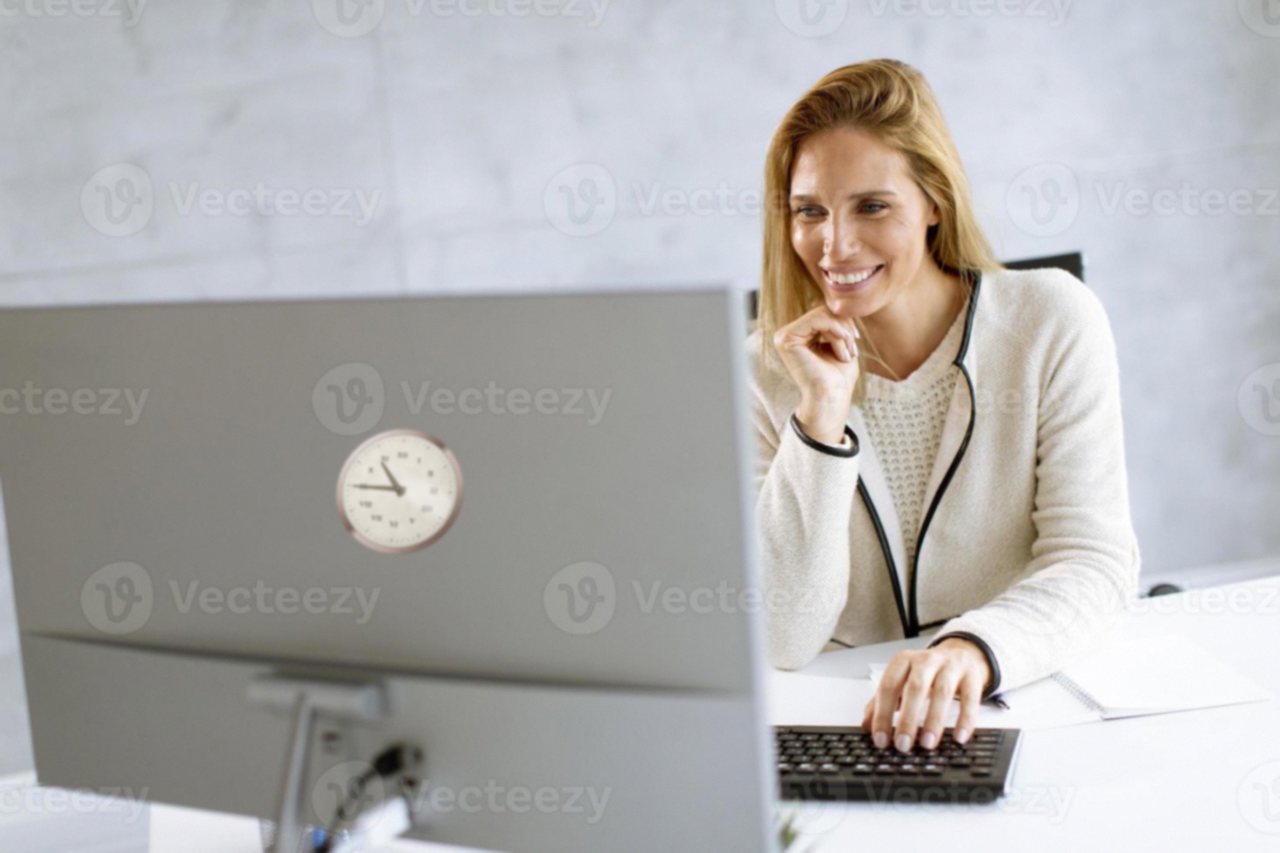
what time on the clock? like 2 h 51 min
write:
10 h 45 min
